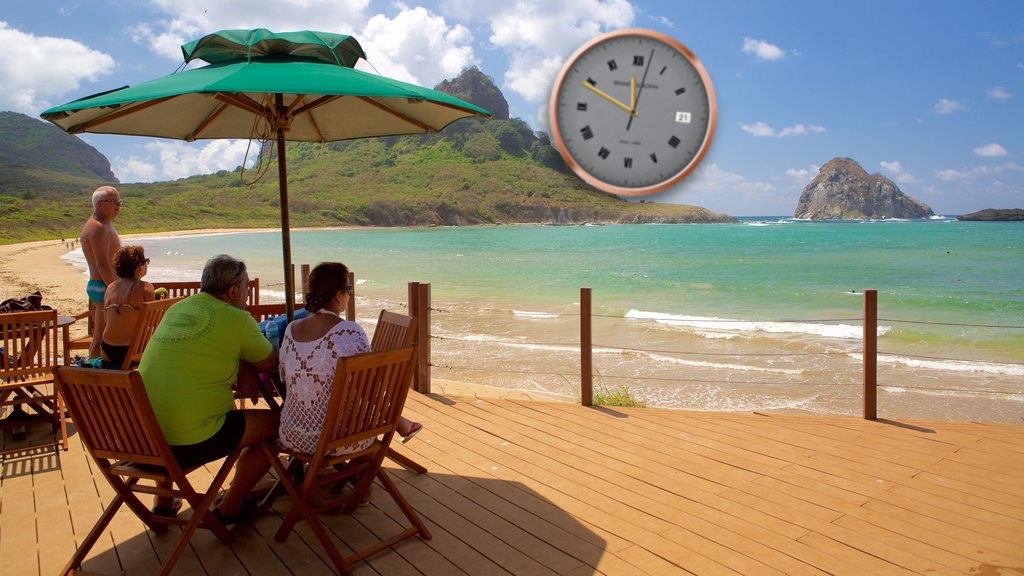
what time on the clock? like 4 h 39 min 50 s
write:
11 h 49 min 02 s
